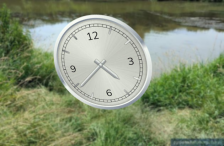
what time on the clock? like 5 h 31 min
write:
4 h 39 min
